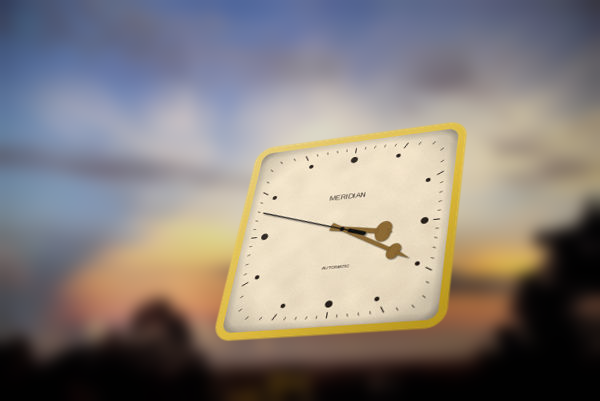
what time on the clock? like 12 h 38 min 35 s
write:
3 h 19 min 48 s
